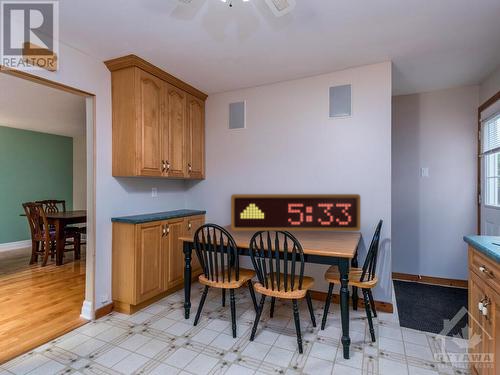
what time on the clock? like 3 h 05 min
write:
5 h 33 min
